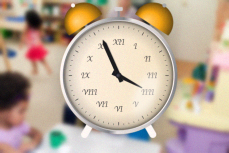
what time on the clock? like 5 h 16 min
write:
3 h 56 min
